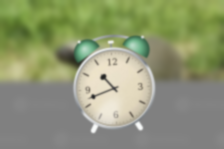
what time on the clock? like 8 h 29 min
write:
10 h 42 min
